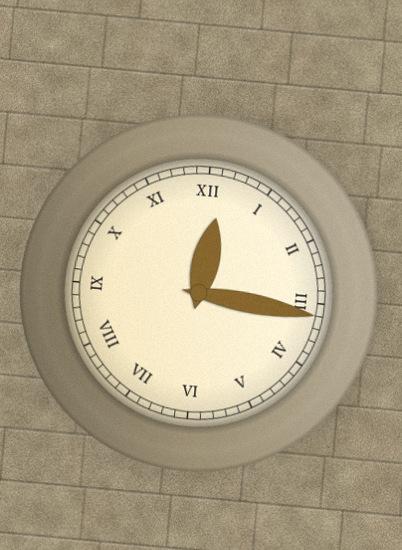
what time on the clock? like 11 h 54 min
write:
12 h 16 min
